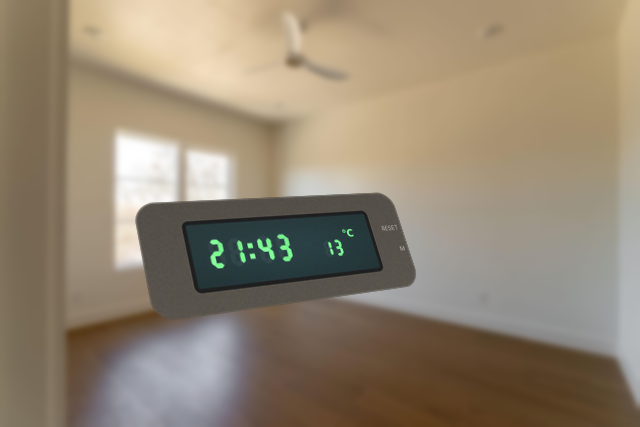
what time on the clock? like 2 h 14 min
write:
21 h 43 min
